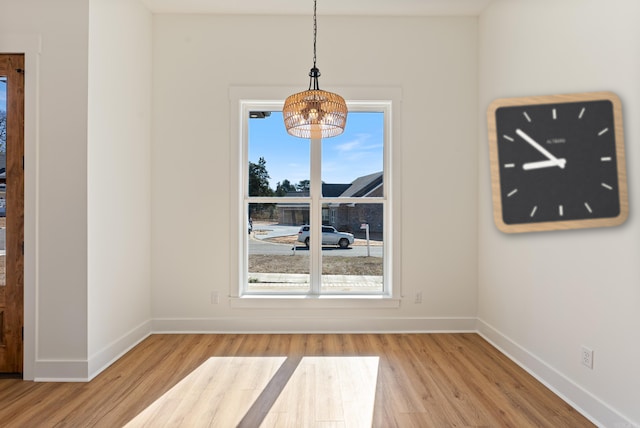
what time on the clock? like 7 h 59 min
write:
8 h 52 min
